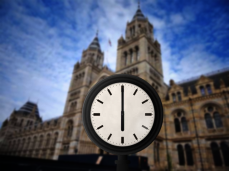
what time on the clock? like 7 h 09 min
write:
6 h 00 min
